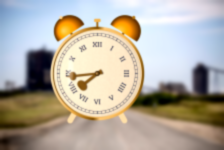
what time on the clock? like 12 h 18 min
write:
7 h 44 min
